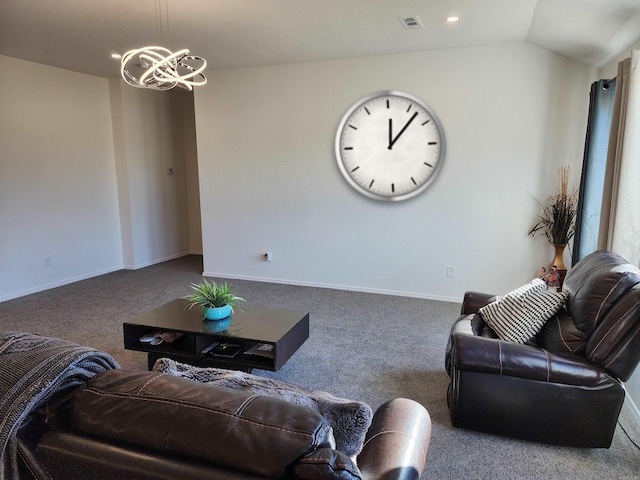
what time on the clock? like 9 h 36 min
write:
12 h 07 min
